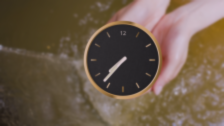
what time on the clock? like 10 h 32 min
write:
7 h 37 min
